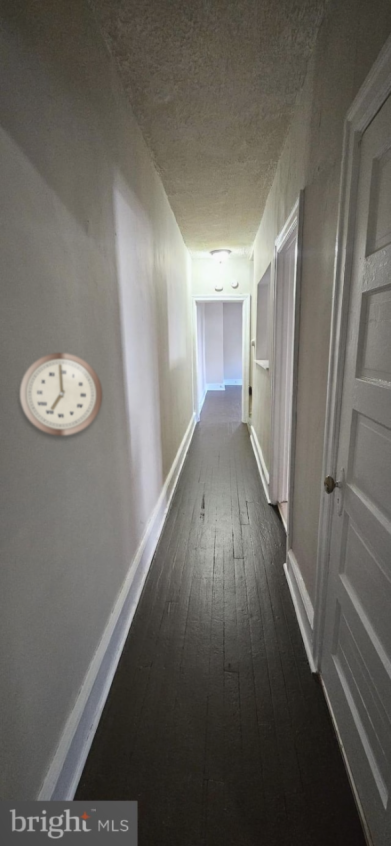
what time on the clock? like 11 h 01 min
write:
6 h 59 min
